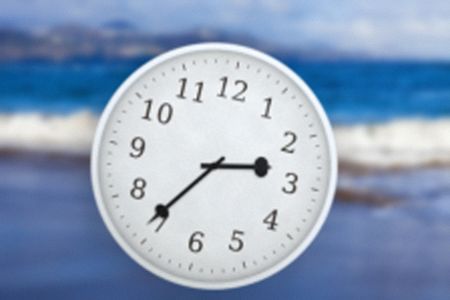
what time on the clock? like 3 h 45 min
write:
2 h 36 min
